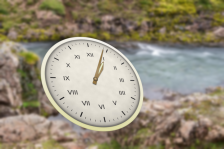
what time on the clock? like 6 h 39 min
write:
1 h 04 min
